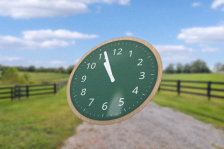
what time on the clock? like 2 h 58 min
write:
10 h 56 min
